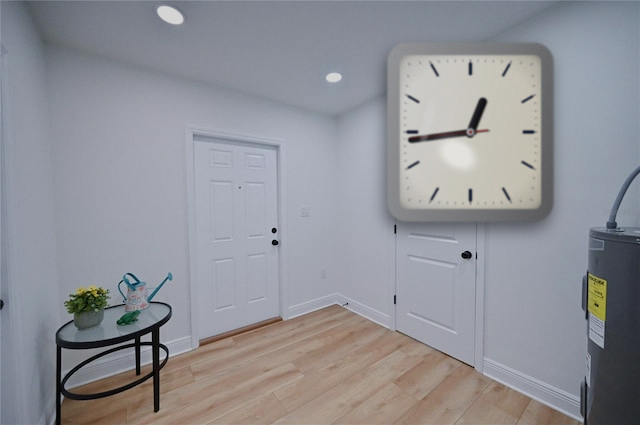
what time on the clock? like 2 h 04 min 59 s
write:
12 h 43 min 44 s
